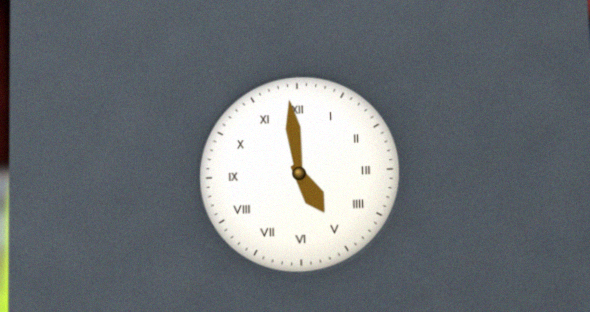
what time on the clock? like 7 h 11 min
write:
4 h 59 min
